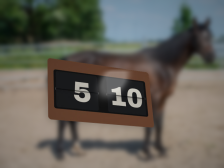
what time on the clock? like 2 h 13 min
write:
5 h 10 min
